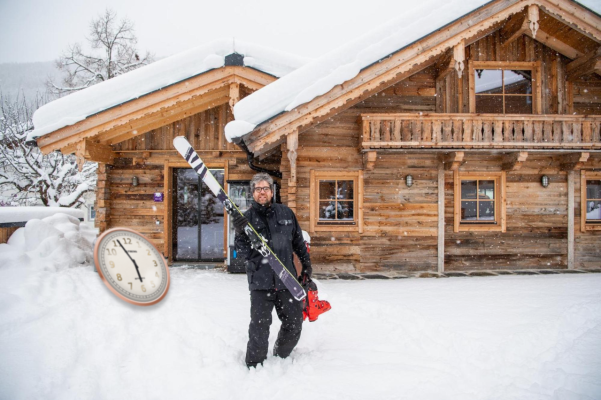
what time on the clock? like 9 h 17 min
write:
5 h 56 min
